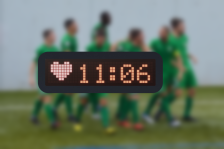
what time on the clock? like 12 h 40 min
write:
11 h 06 min
